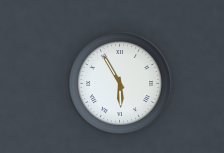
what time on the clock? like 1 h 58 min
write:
5 h 55 min
